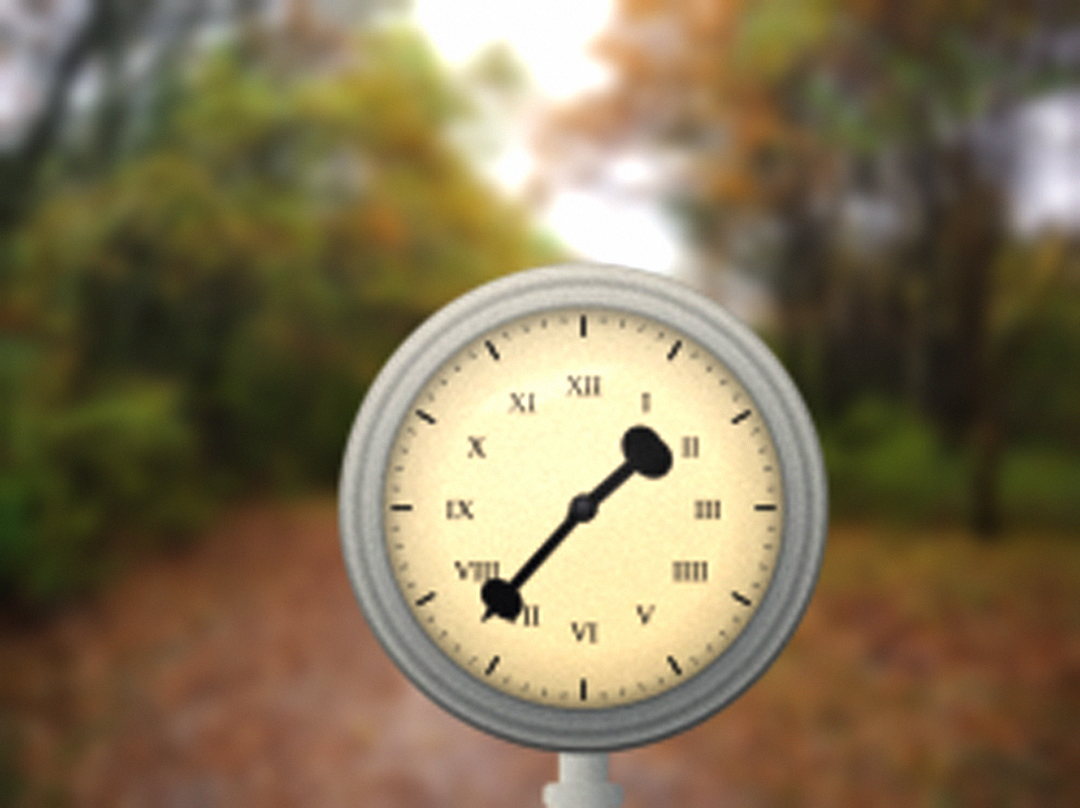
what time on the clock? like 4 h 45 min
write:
1 h 37 min
